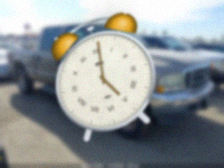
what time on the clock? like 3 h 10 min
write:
5 h 01 min
